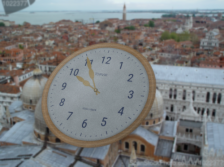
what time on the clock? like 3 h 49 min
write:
9 h 55 min
